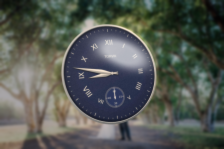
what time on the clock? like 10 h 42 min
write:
8 h 47 min
